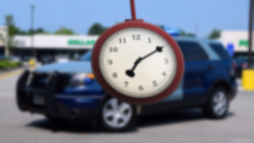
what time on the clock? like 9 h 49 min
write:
7 h 10 min
